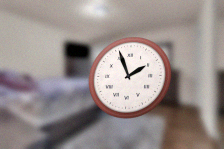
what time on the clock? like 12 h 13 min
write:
1 h 56 min
